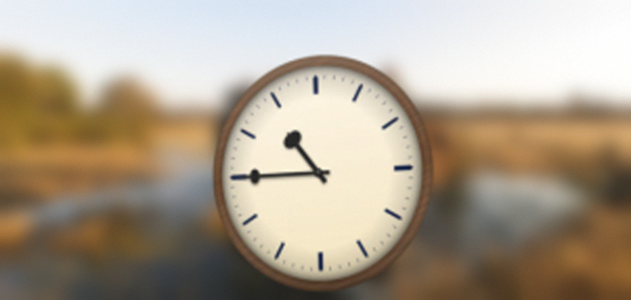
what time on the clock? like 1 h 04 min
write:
10 h 45 min
